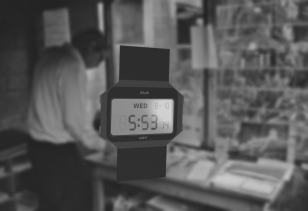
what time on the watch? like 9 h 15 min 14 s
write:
5 h 53 min 14 s
